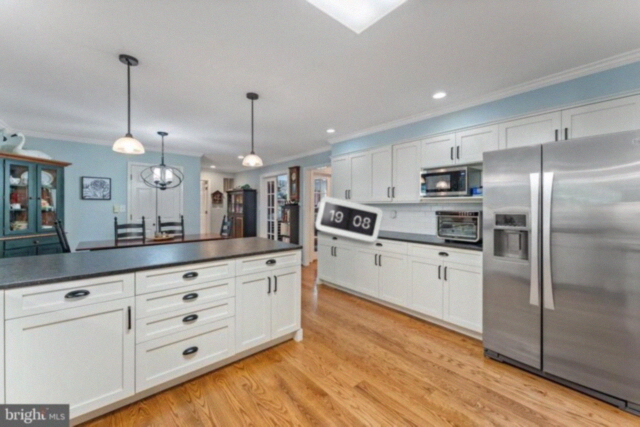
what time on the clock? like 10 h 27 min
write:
19 h 08 min
